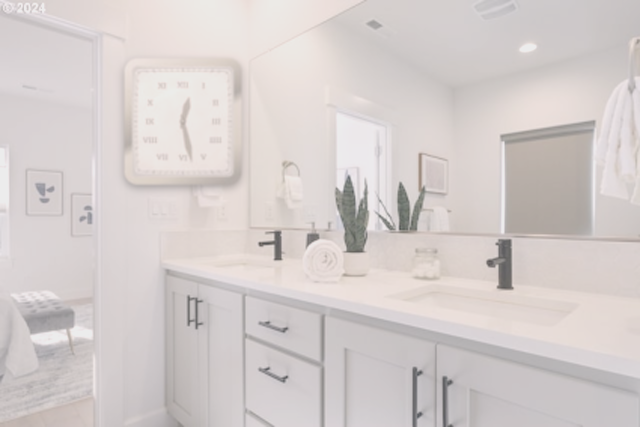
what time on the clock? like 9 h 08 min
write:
12 h 28 min
